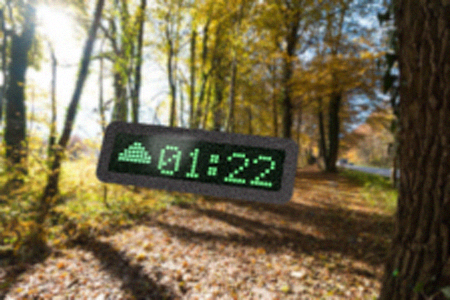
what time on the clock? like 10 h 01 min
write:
1 h 22 min
